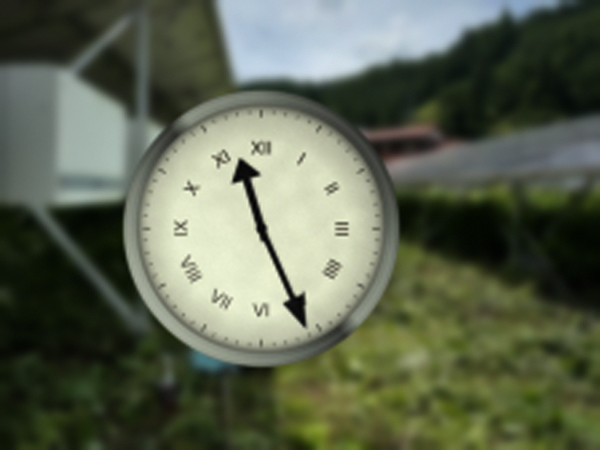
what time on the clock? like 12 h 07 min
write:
11 h 26 min
